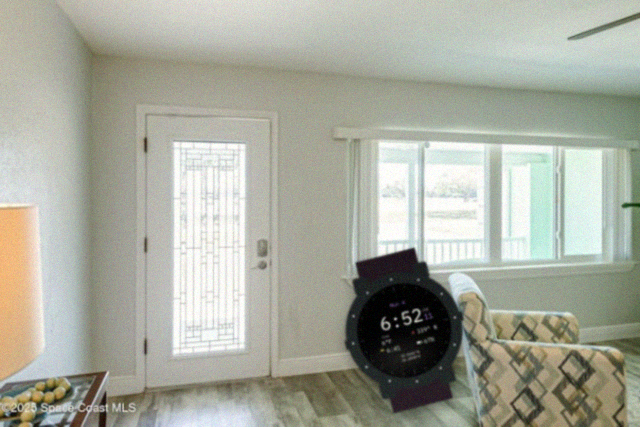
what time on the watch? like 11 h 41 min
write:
6 h 52 min
